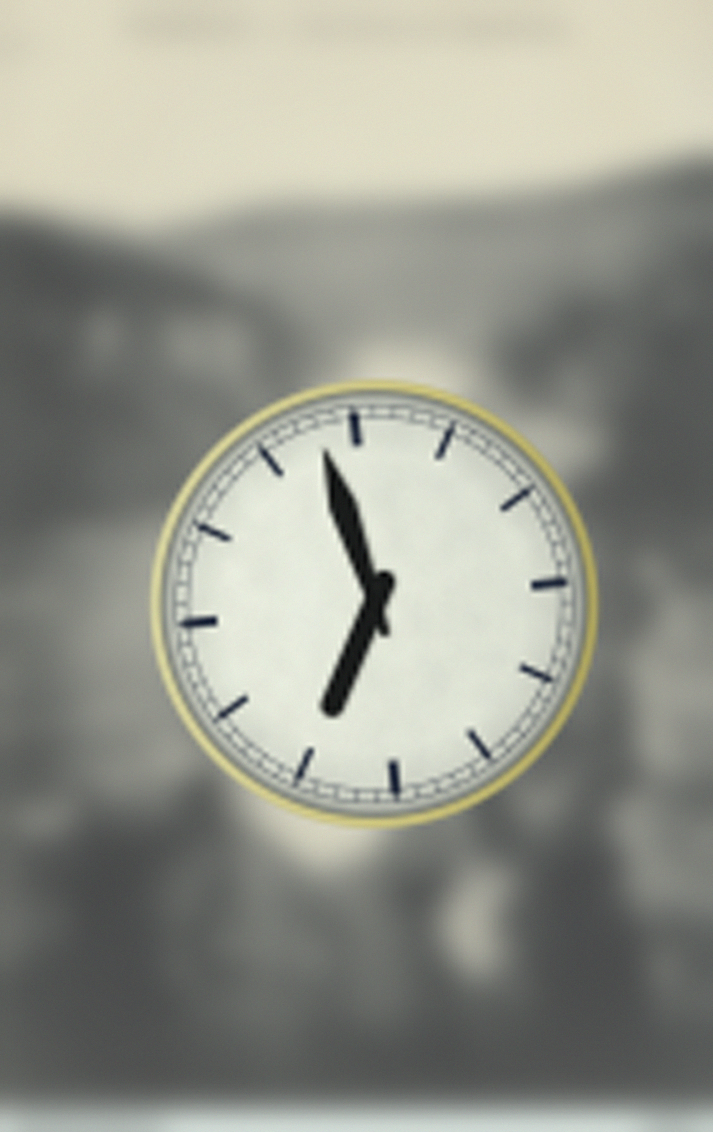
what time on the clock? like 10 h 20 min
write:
6 h 58 min
